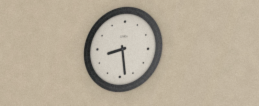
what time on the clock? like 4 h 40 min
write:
8 h 28 min
